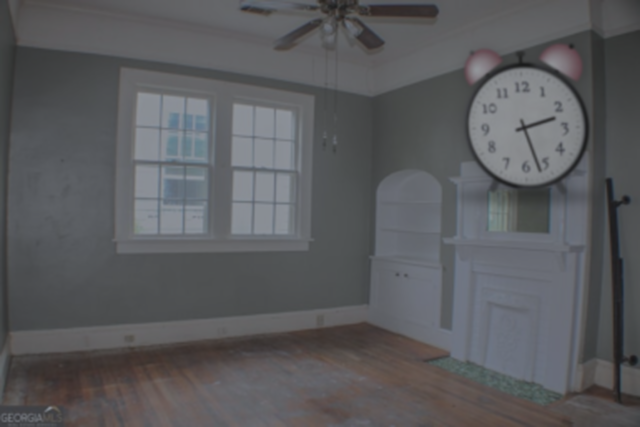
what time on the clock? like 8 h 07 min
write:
2 h 27 min
